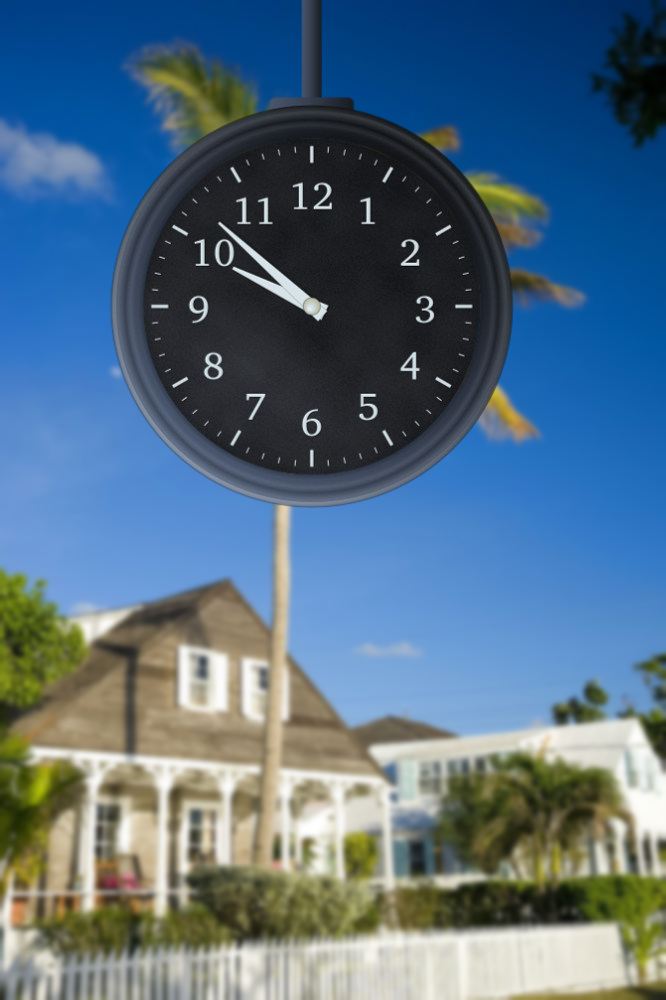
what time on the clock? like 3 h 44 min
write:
9 h 52 min
